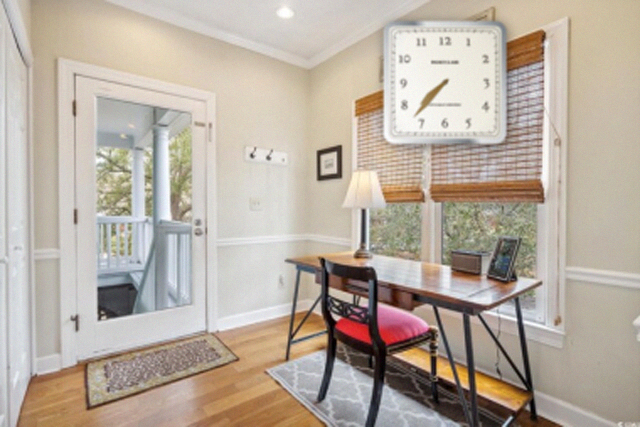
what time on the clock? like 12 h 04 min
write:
7 h 37 min
